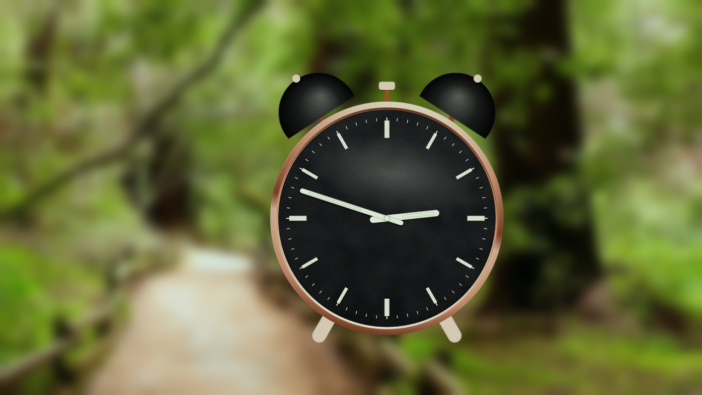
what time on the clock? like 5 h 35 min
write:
2 h 48 min
